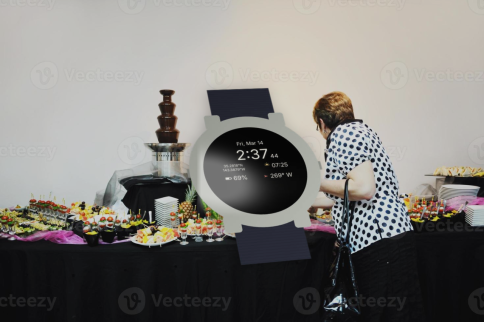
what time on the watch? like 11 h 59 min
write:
2 h 37 min
